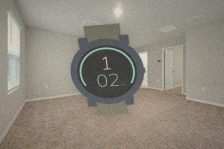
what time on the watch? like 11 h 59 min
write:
1 h 02 min
